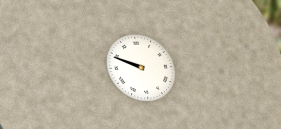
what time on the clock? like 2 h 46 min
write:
9 h 49 min
